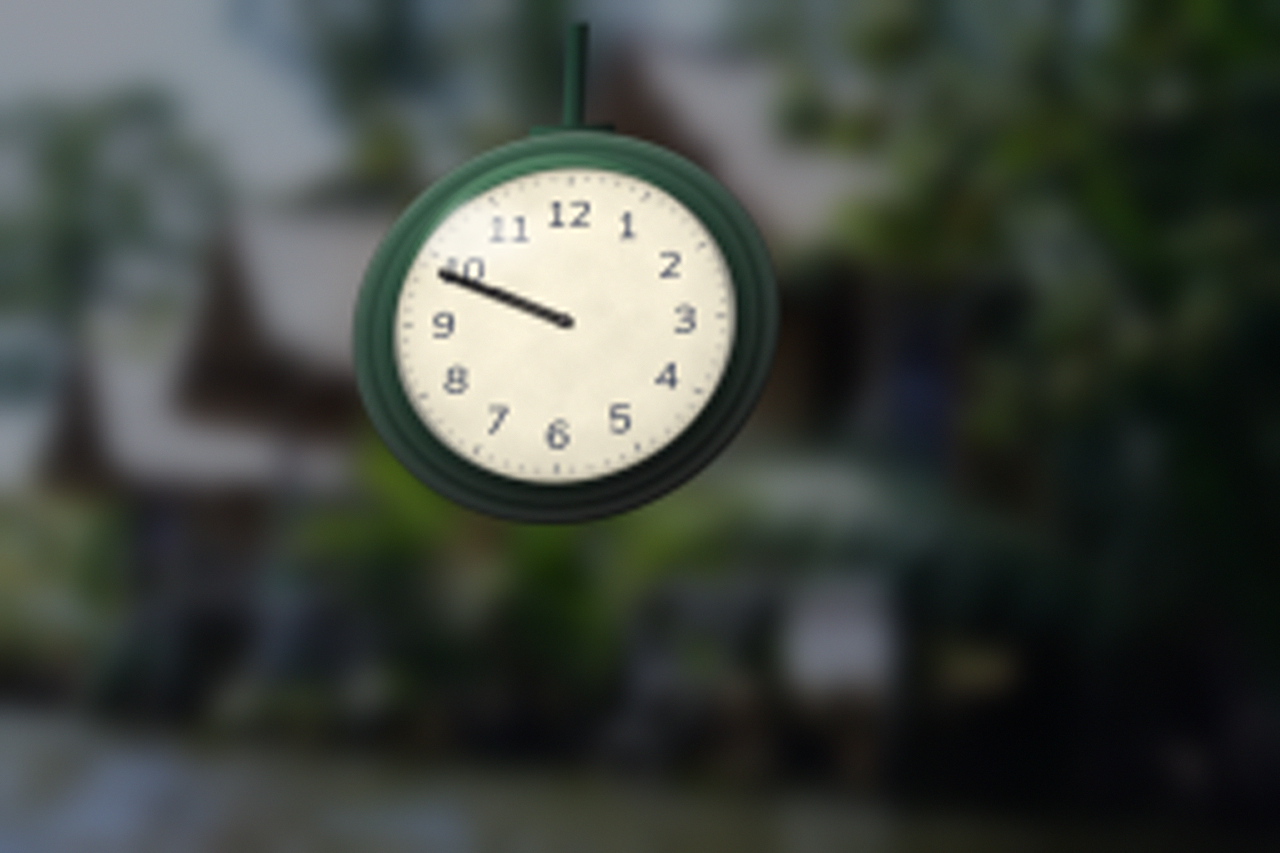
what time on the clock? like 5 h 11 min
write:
9 h 49 min
